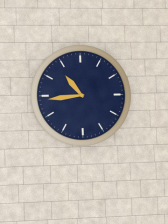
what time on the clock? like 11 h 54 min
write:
10 h 44 min
